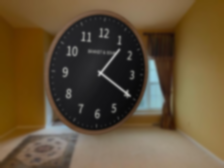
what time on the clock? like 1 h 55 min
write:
1 h 20 min
